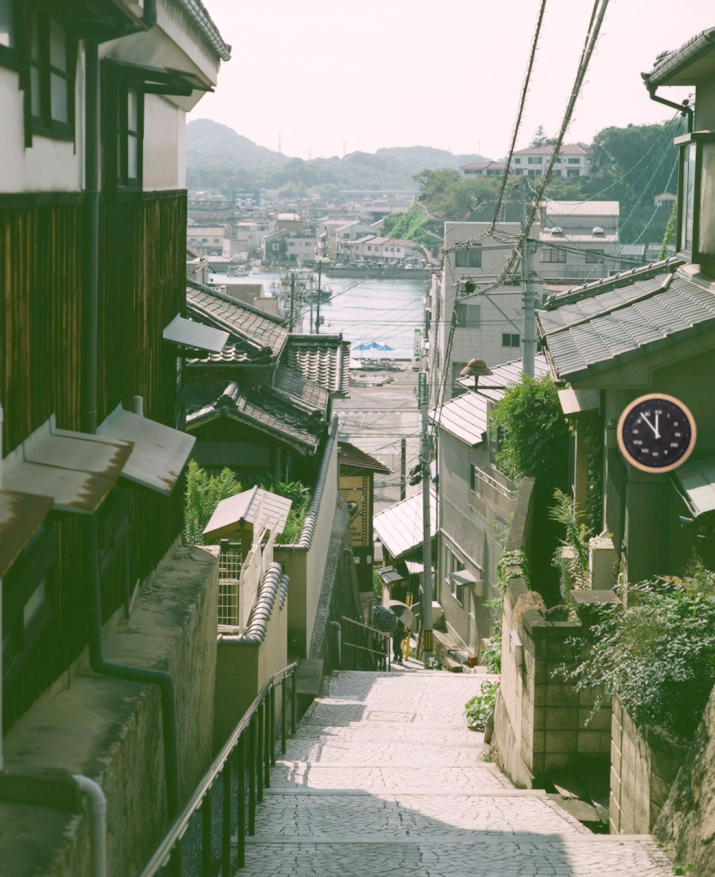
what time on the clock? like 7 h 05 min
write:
11 h 53 min
